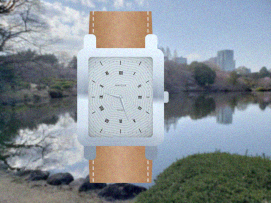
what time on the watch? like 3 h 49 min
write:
9 h 27 min
